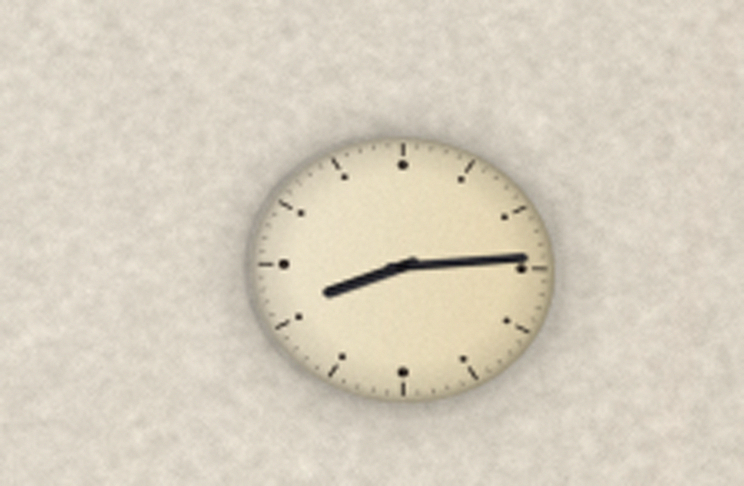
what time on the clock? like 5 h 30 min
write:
8 h 14 min
